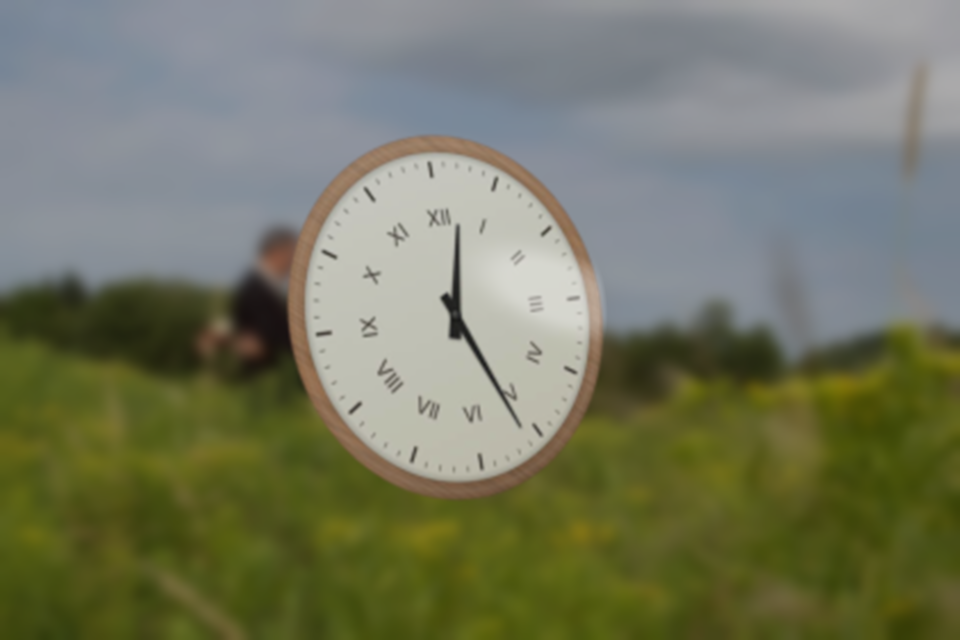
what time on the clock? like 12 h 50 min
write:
12 h 26 min
